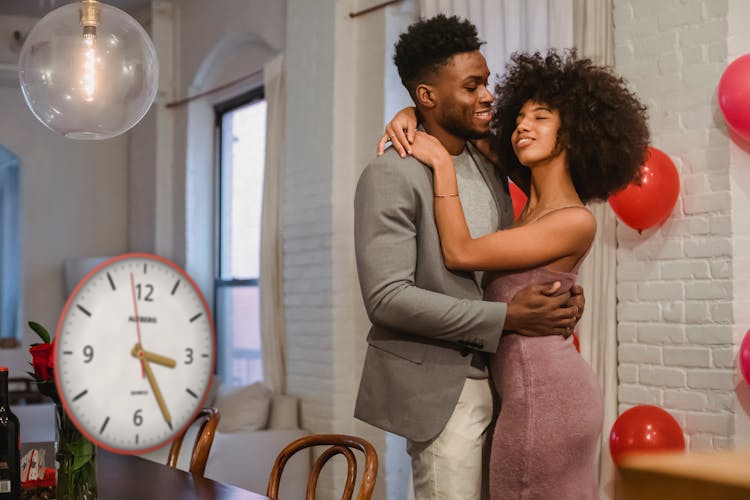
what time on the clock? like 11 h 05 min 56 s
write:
3 h 24 min 58 s
